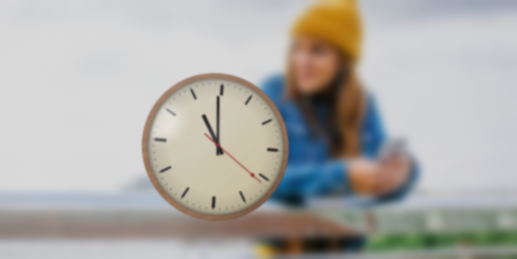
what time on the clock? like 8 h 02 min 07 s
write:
10 h 59 min 21 s
